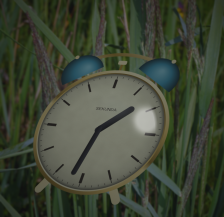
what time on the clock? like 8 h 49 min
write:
1 h 32 min
